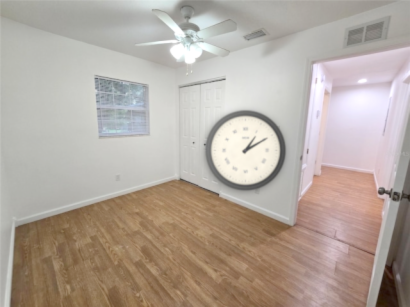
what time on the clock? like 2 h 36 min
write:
1 h 10 min
